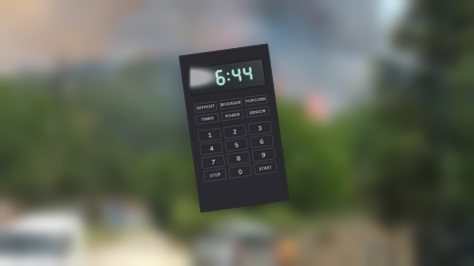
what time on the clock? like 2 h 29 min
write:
6 h 44 min
